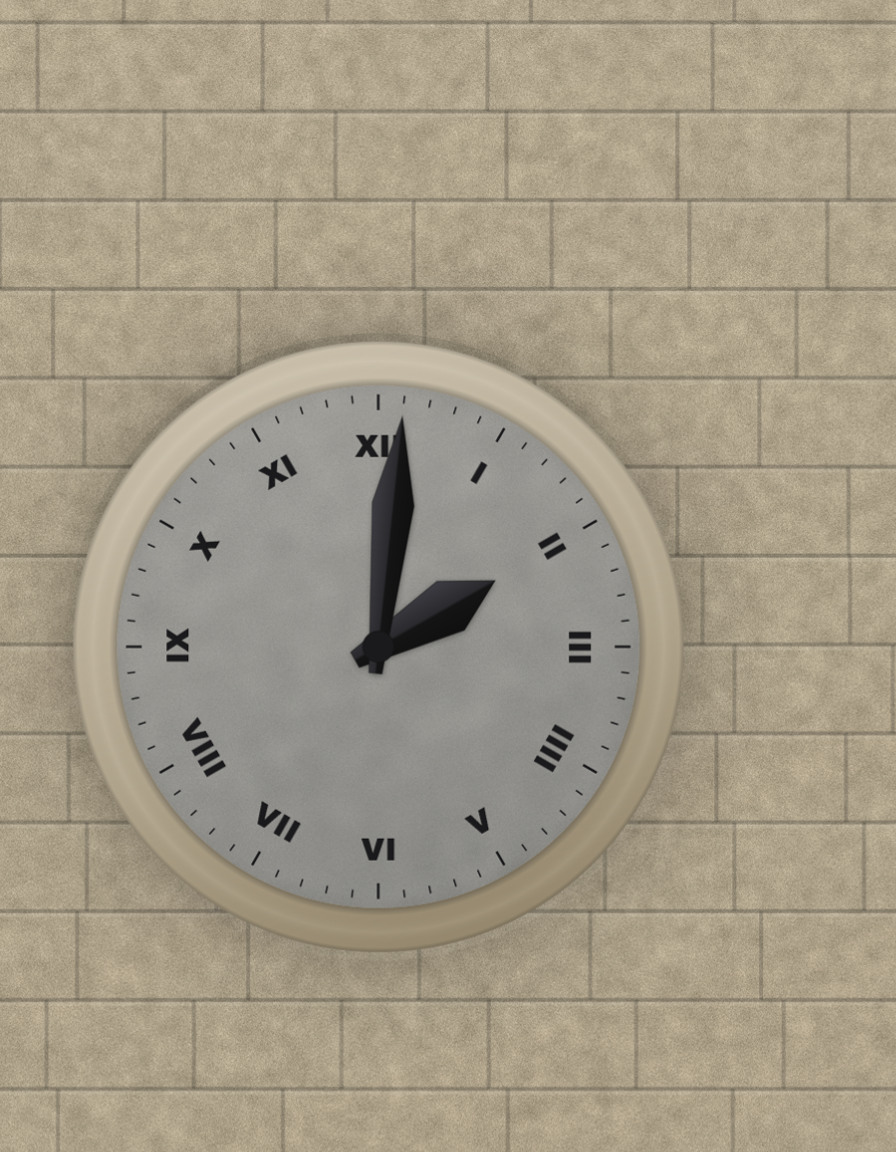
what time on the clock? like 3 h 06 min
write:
2 h 01 min
